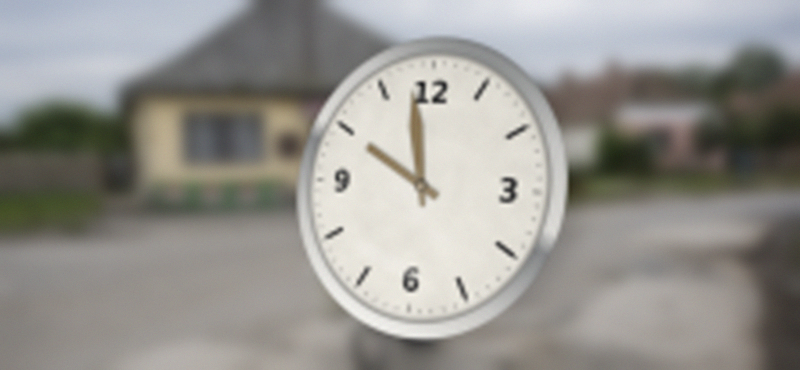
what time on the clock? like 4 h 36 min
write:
9 h 58 min
